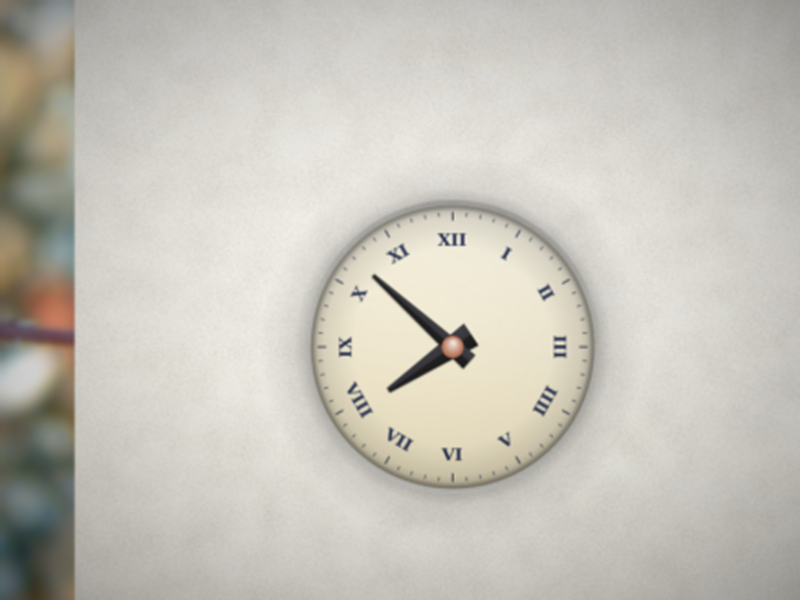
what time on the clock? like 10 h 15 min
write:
7 h 52 min
